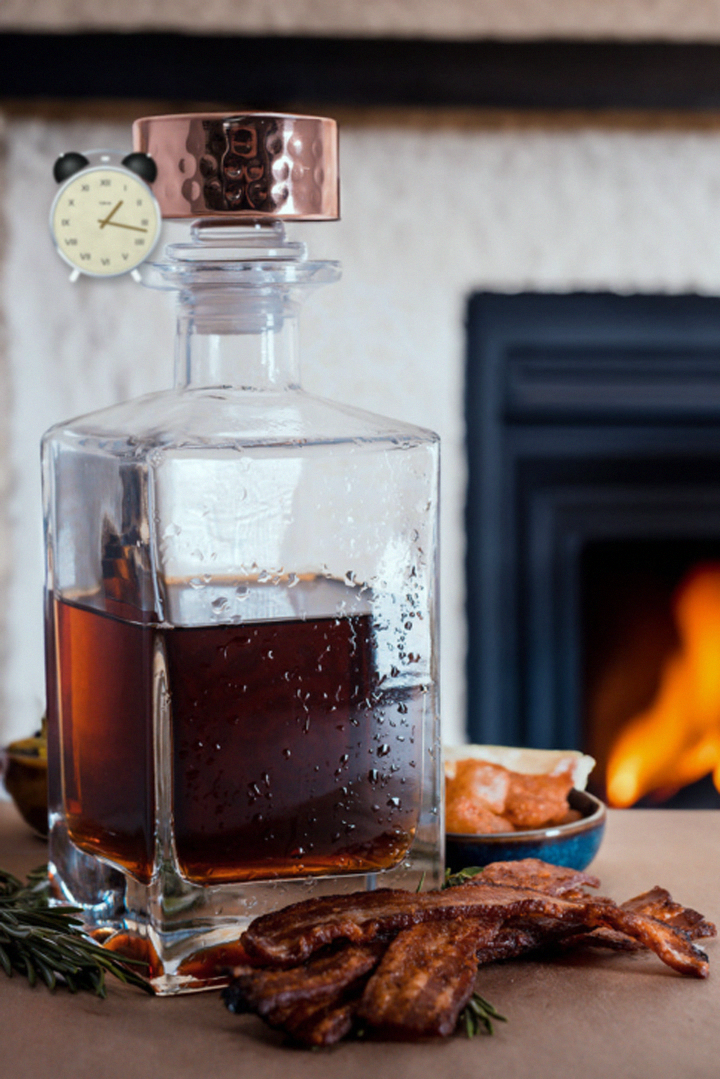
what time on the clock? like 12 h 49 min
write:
1 h 17 min
